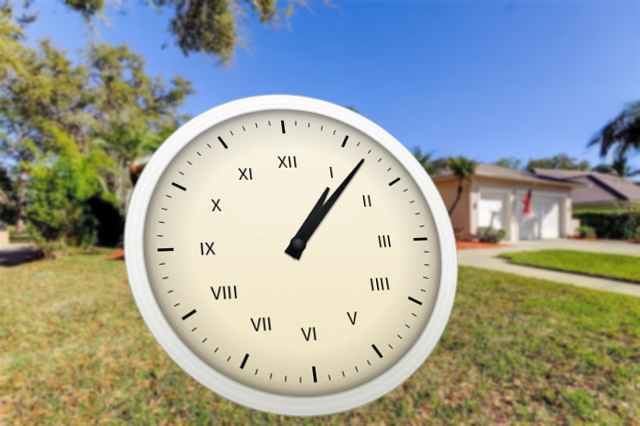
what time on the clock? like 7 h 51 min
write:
1 h 07 min
